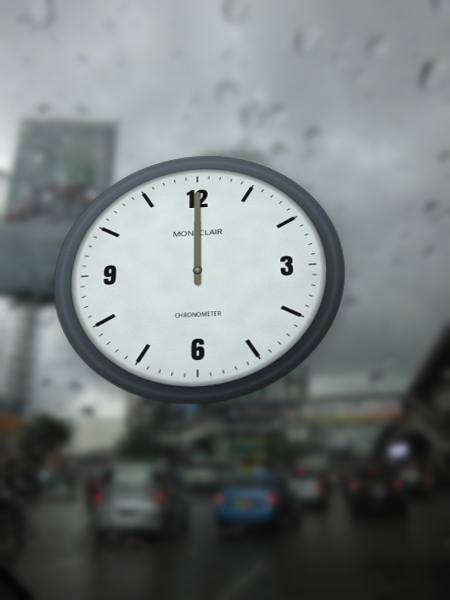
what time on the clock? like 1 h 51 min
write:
12 h 00 min
